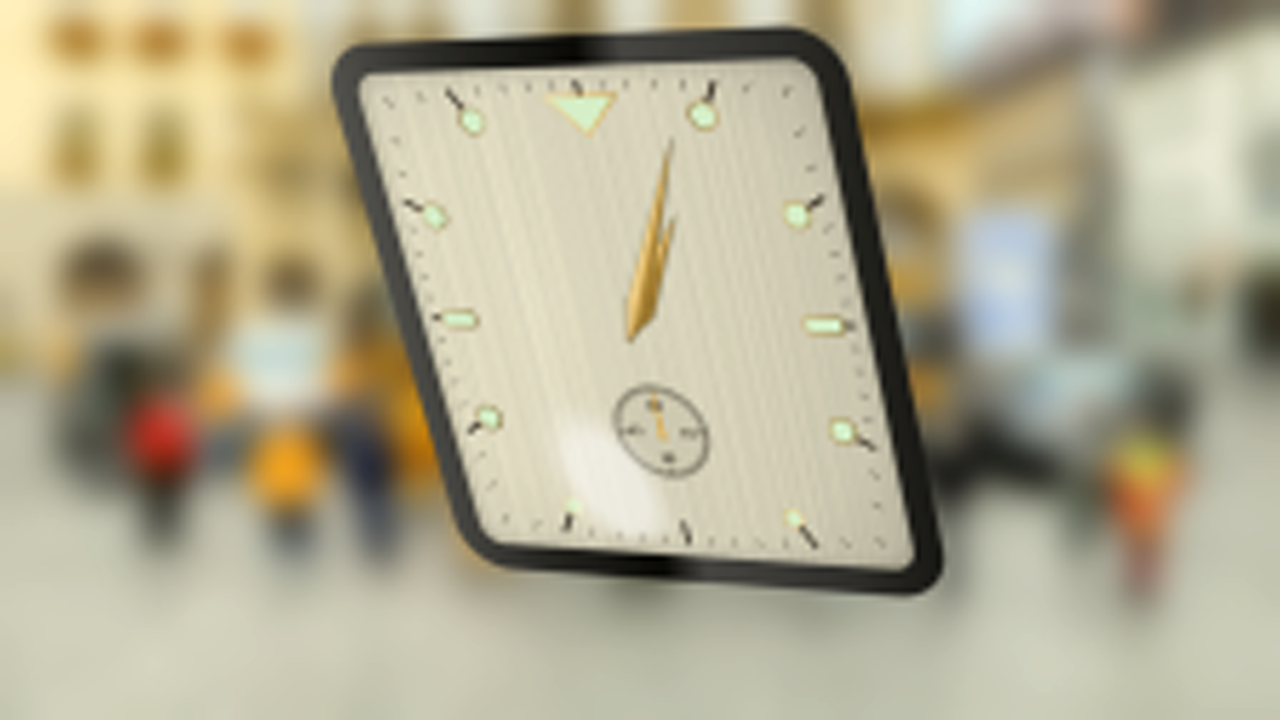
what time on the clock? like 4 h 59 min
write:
1 h 04 min
